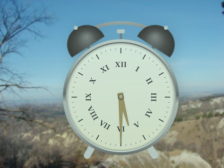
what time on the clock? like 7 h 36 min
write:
5 h 30 min
